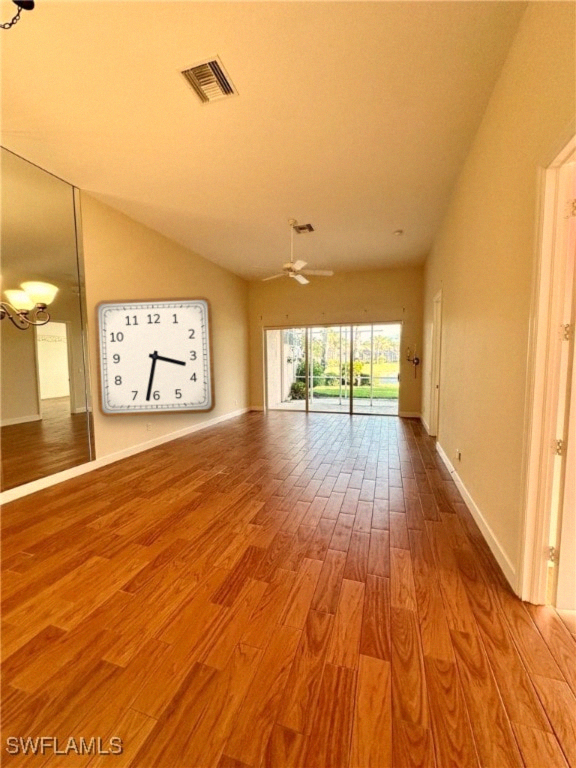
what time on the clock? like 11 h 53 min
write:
3 h 32 min
